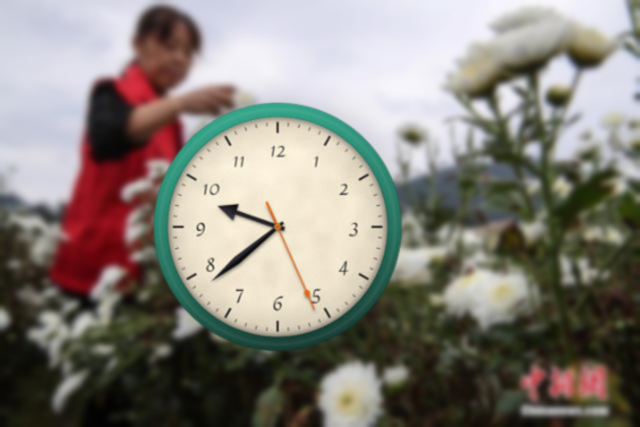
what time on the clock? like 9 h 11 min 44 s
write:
9 h 38 min 26 s
